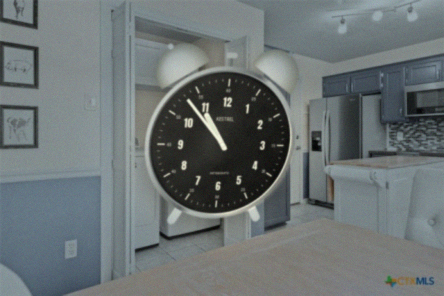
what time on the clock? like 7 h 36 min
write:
10 h 53 min
